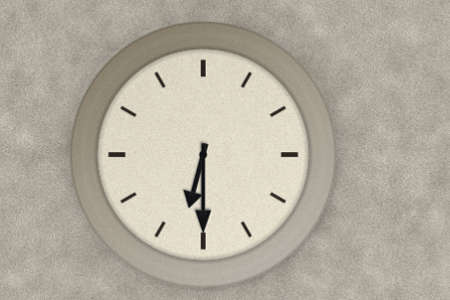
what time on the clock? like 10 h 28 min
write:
6 h 30 min
